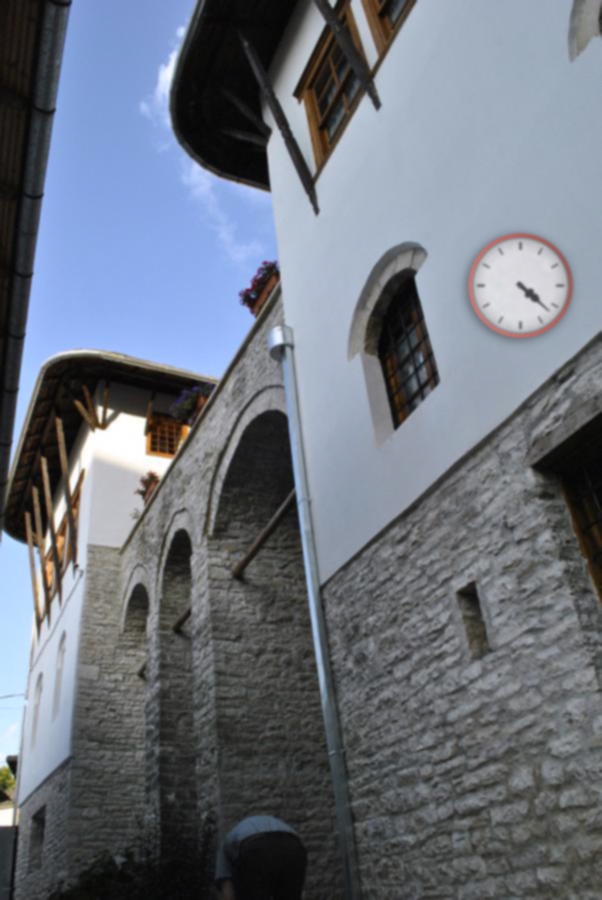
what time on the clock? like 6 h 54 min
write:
4 h 22 min
